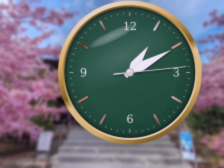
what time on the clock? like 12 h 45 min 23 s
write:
1 h 10 min 14 s
